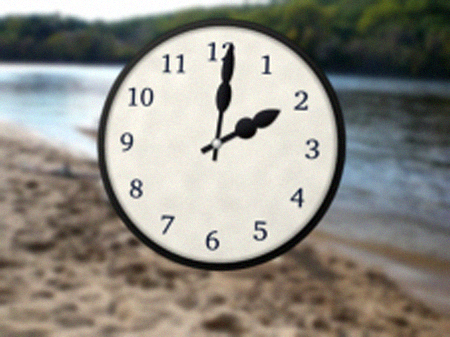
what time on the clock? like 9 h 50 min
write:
2 h 01 min
